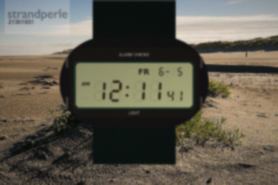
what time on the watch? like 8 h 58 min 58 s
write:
12 h 11 min 41 s
